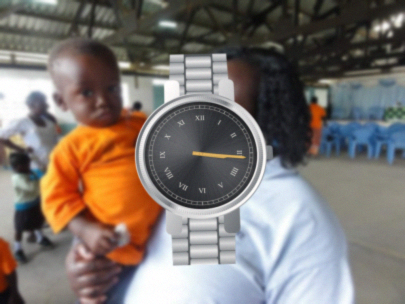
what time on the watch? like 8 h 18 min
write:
3 h 16 min
